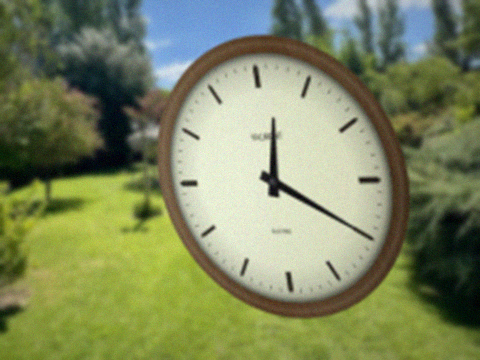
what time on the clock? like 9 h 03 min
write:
12 h 20 min
